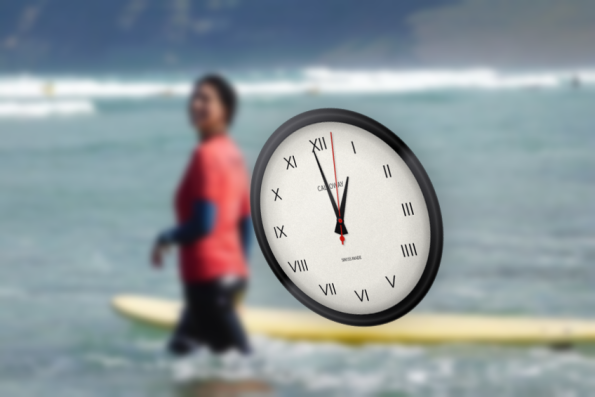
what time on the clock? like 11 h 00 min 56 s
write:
12 h 59 min 02 s
